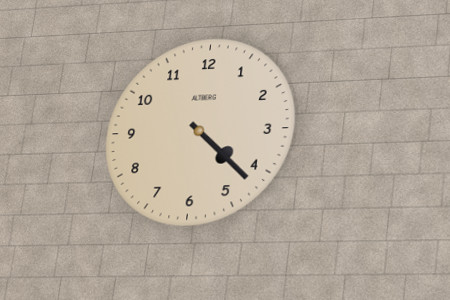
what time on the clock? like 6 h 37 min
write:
4 h 22 min
